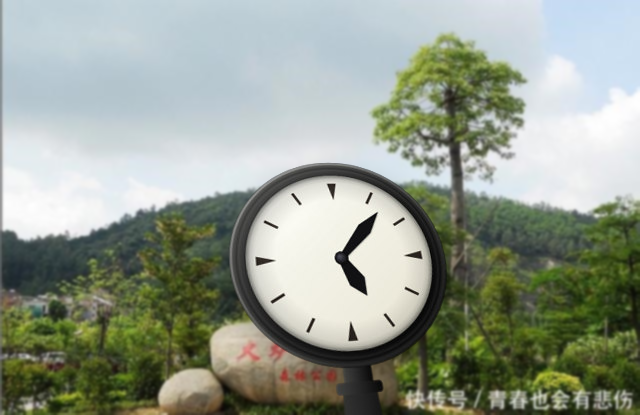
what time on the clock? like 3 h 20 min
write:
5 h 07 min
